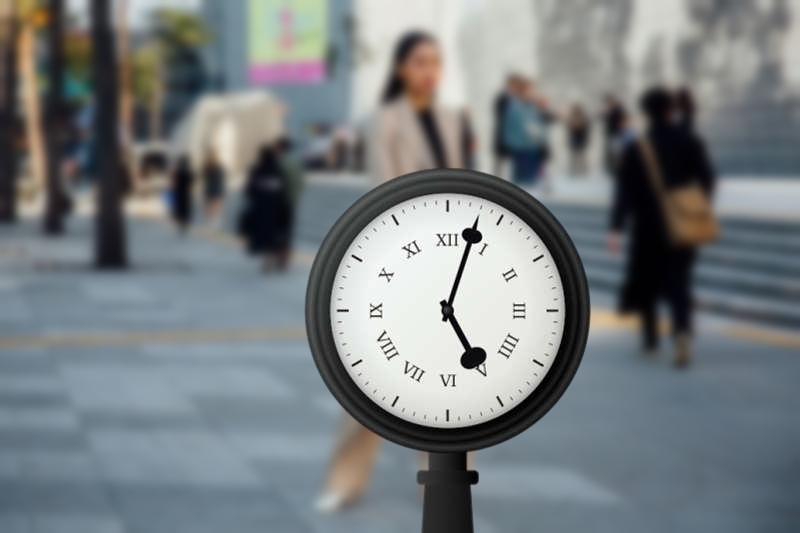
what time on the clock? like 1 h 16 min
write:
5 h 03 min
